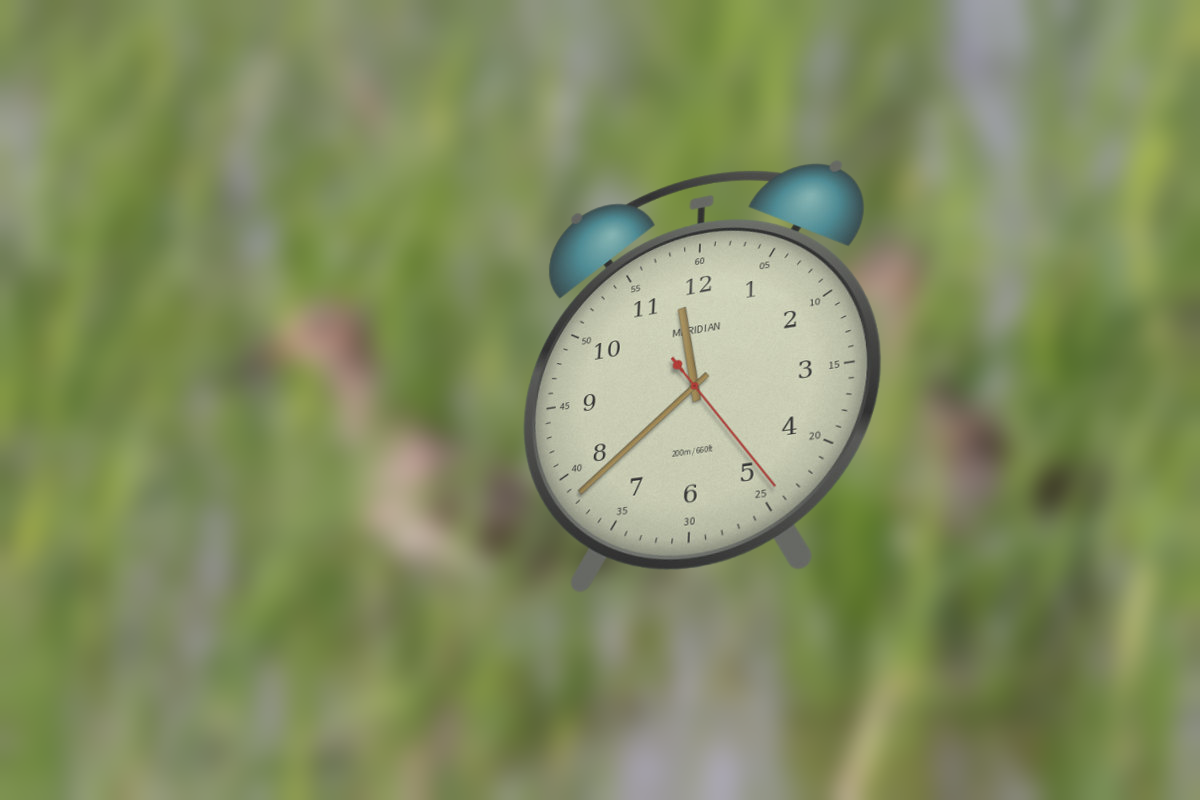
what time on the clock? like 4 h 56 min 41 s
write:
11 h 38 min 24 s
